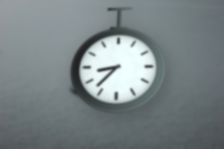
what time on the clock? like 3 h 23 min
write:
8 h 37 min
